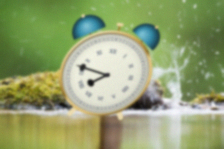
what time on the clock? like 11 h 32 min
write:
7 h 47 min
